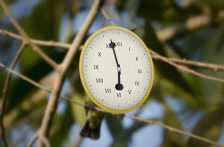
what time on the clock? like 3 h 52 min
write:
5 h 57 min
